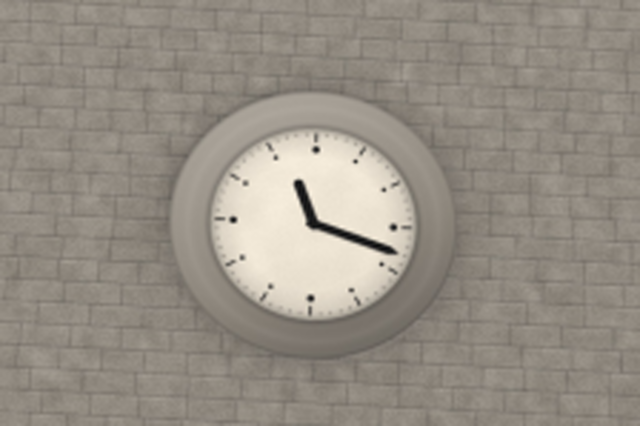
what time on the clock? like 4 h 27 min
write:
11 h 18 min
